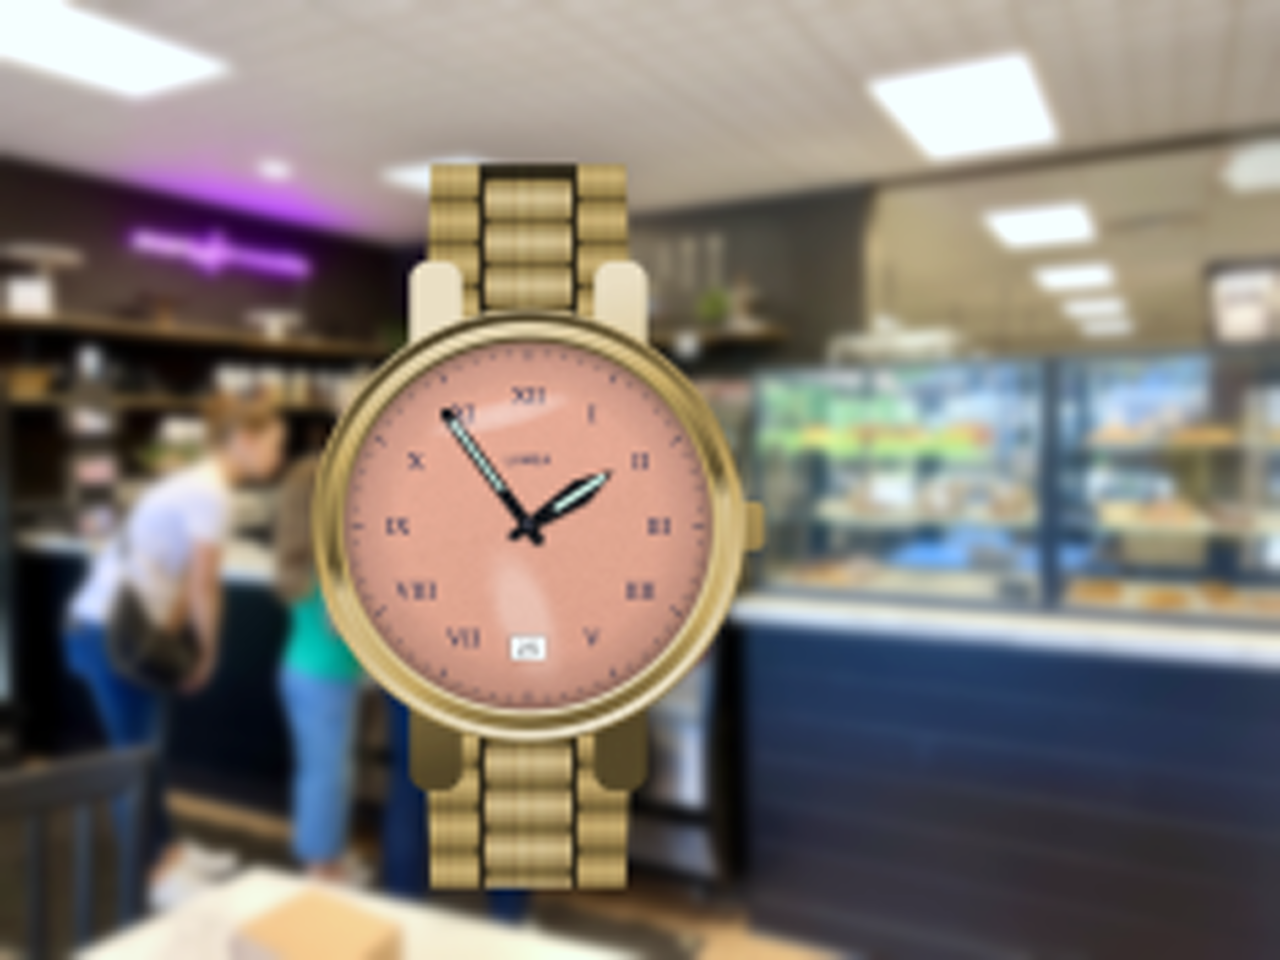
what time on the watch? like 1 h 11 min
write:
1 h 54 min
